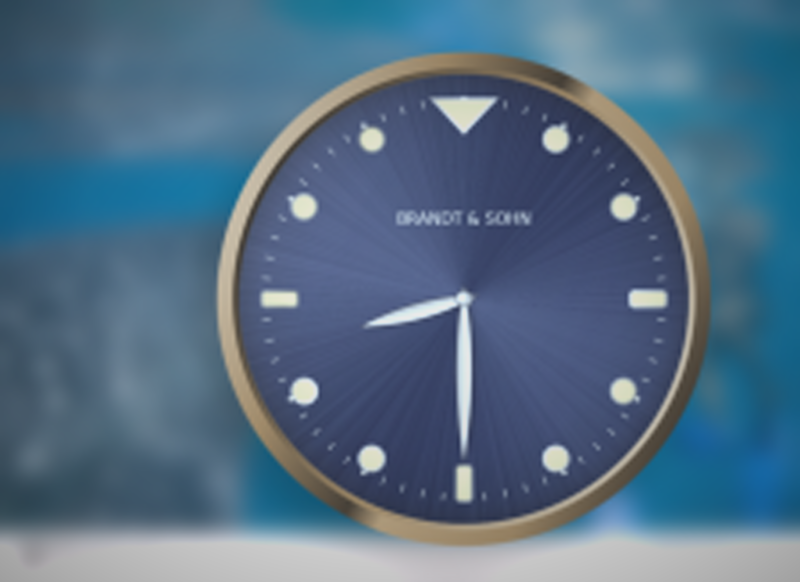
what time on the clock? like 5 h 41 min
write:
8 h 30 min
